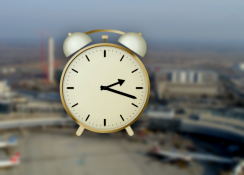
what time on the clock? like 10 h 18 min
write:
2 h 18 min
